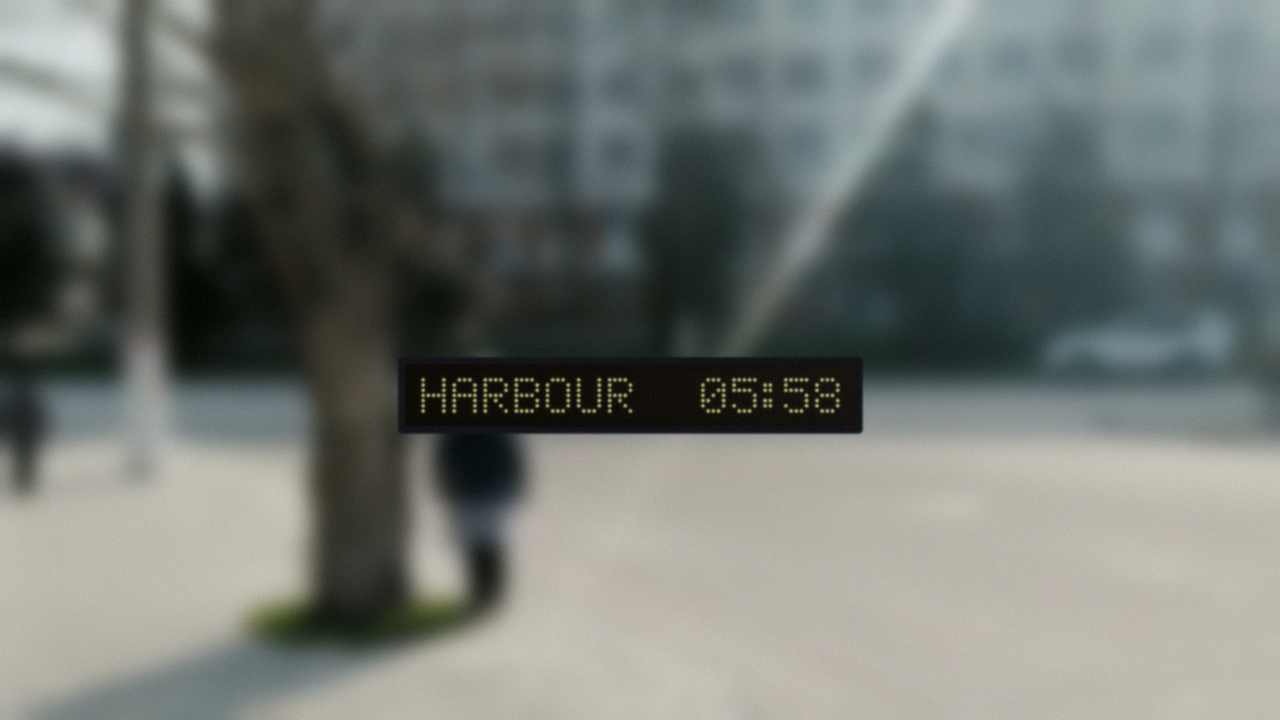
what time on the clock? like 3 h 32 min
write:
5 h 58 min
